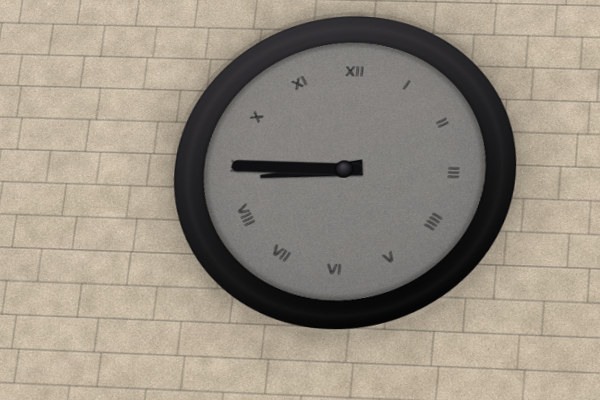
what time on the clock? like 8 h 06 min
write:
8 h 45 min
